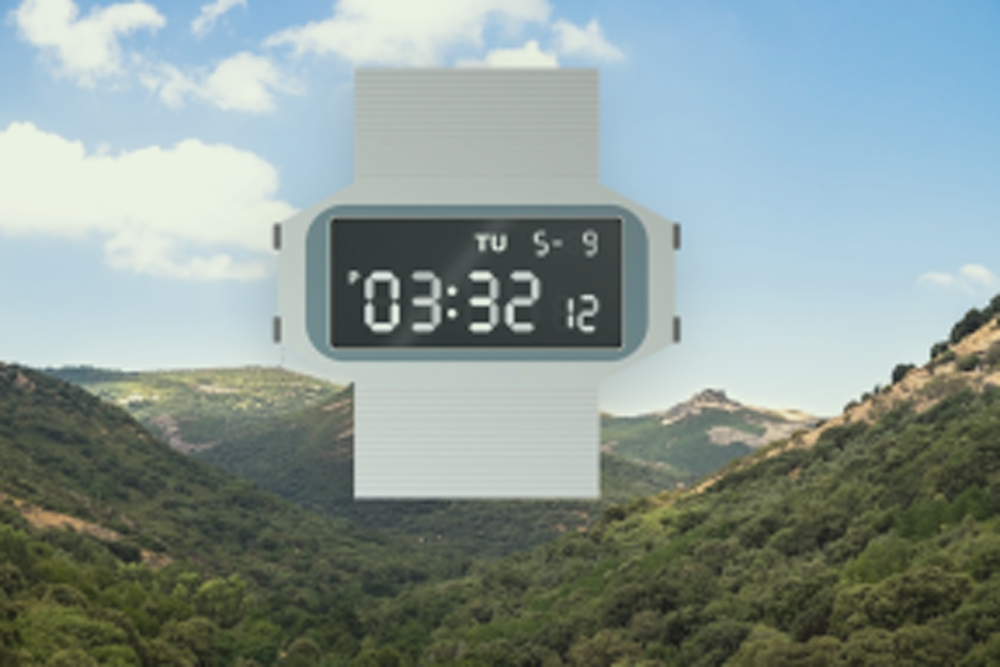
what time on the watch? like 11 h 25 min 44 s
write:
3 h 32 min 12 s
